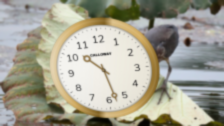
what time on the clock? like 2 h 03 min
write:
10 h 28 min
